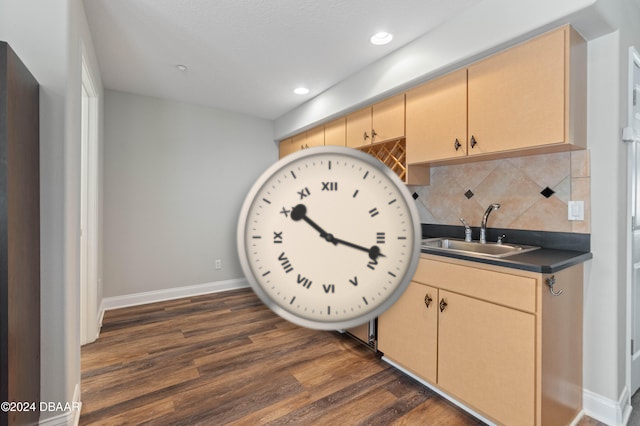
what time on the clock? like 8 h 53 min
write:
10 h 18 min
